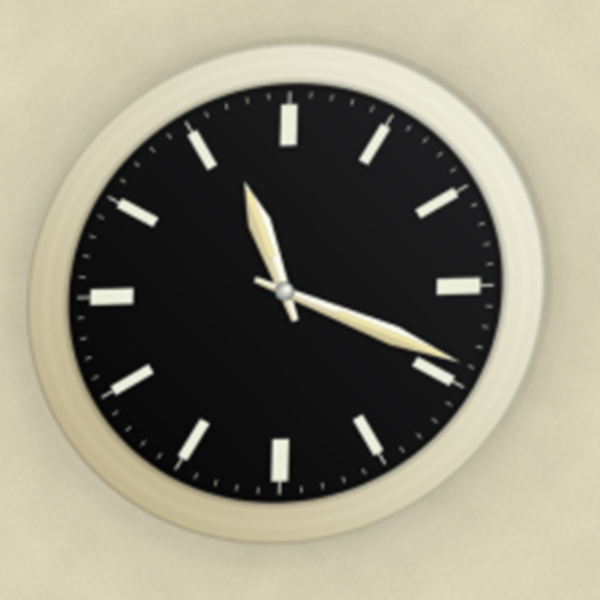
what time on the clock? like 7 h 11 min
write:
11 h 19 min
